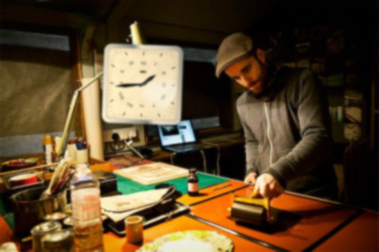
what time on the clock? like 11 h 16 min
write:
1 h 44 min
